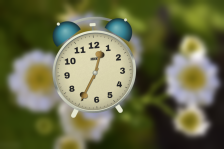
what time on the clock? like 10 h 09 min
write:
12 h 35 min
